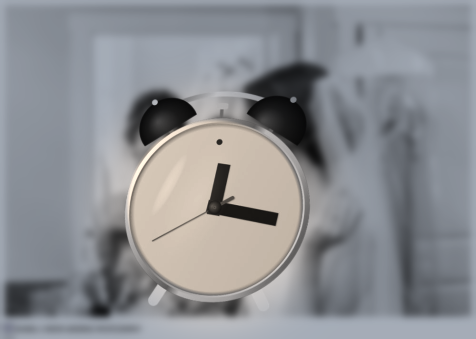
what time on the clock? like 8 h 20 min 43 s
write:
12 h 16 min 40 s
